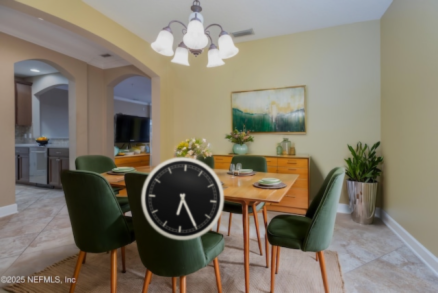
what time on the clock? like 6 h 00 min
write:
6 h 25 min
